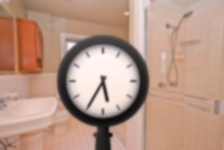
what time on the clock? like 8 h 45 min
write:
5 h 35 min
